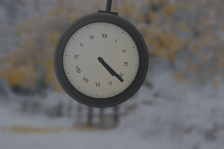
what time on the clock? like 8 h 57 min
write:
4 h 21 min
